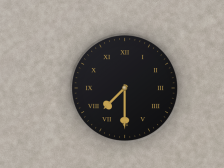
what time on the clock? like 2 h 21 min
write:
7 h 30 min
